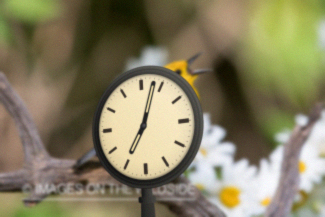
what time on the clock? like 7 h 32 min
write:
7 h 03 min
